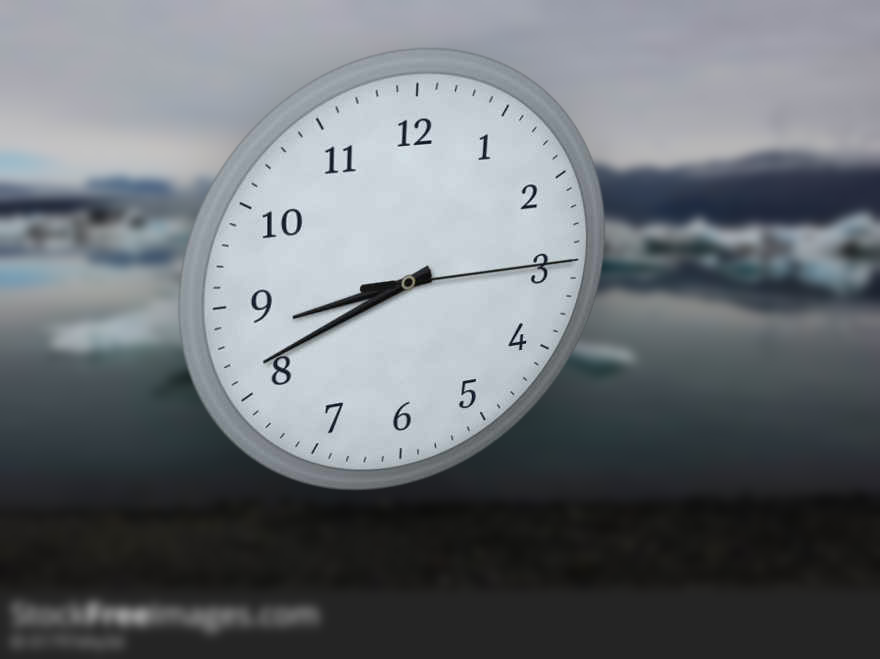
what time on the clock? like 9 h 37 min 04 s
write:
8 h 41 min 15 s
